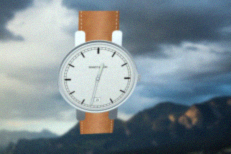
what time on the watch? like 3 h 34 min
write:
12 h 32 min
